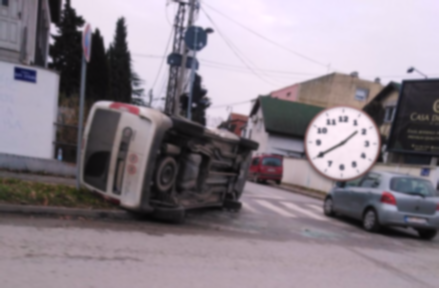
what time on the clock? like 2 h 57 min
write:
1 h 40 min
